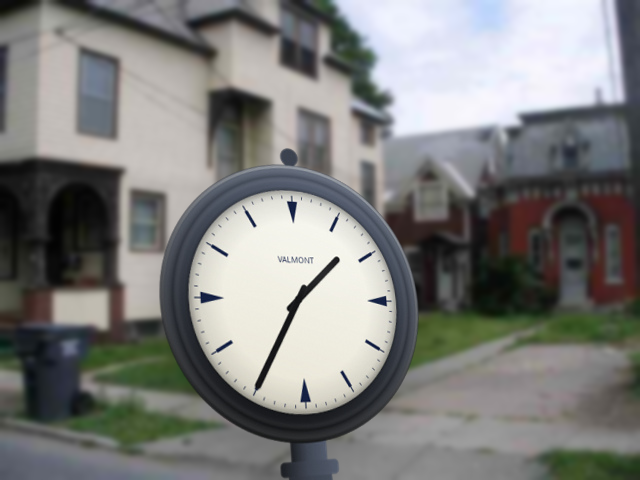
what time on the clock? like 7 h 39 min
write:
1 h 35 min
